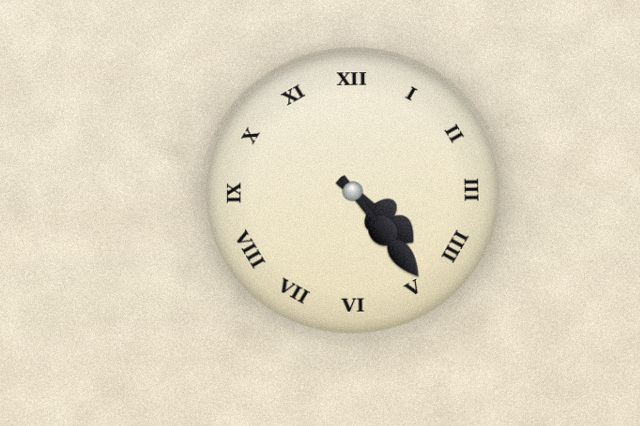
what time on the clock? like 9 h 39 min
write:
4 h 24 min
